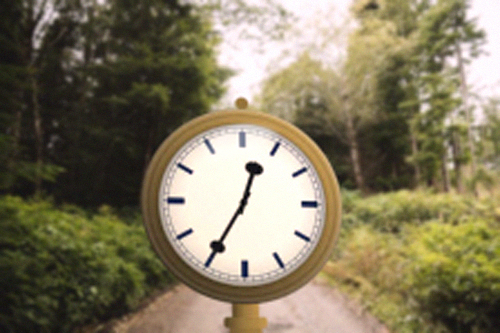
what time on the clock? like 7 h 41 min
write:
12 h 35 min
